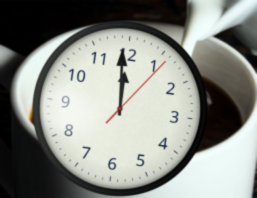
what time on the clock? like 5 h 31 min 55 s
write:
11 h 59 min 06 s
